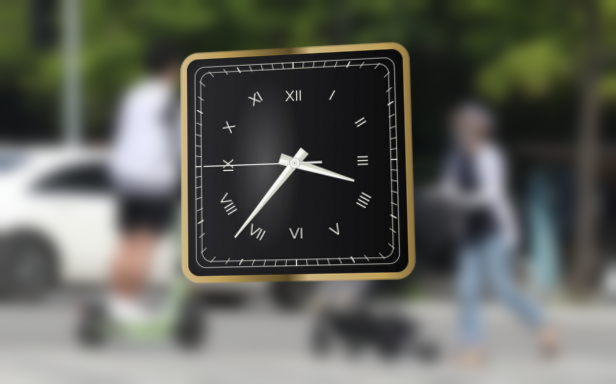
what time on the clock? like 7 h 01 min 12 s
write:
3 h 36 min 45 s
